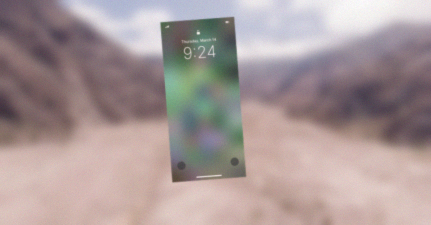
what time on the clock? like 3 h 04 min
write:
9 h 24 min
